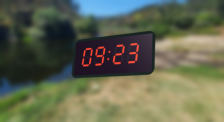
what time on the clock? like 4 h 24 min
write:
9 h 23 min
